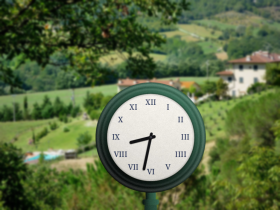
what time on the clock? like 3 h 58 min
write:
8 h 32 min
